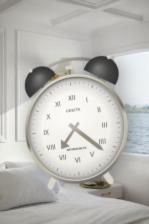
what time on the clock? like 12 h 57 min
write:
7 h 22 min
